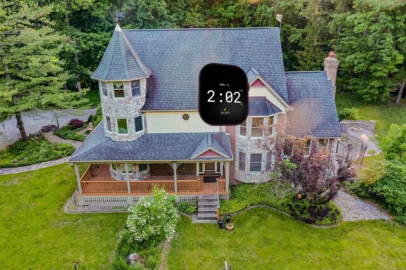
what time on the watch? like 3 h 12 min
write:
2 h 02 min
